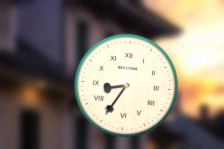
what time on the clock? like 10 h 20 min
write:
8 h 35 min
